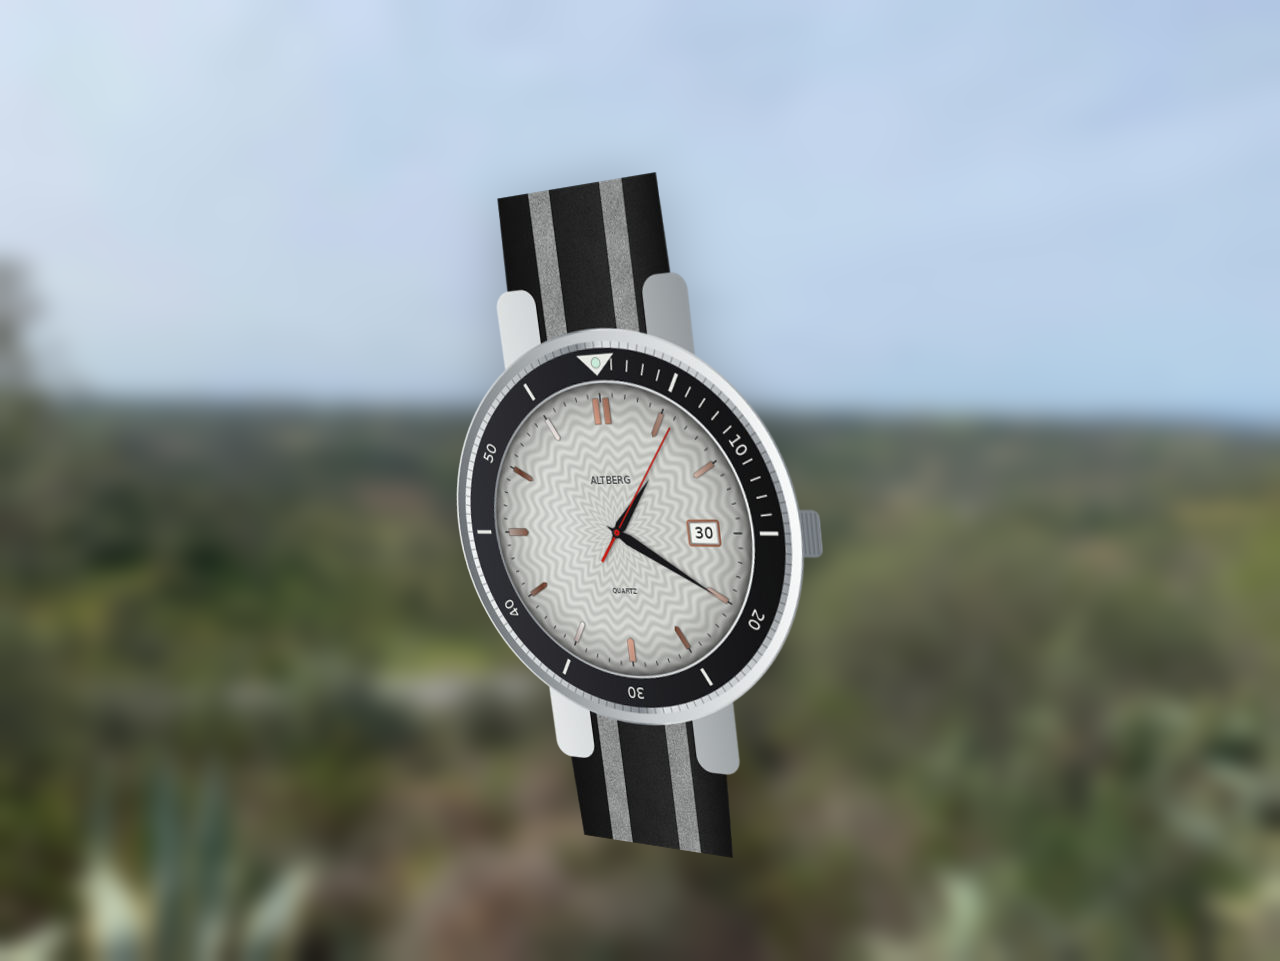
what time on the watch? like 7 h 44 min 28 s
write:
1 h 20 min 06 s
